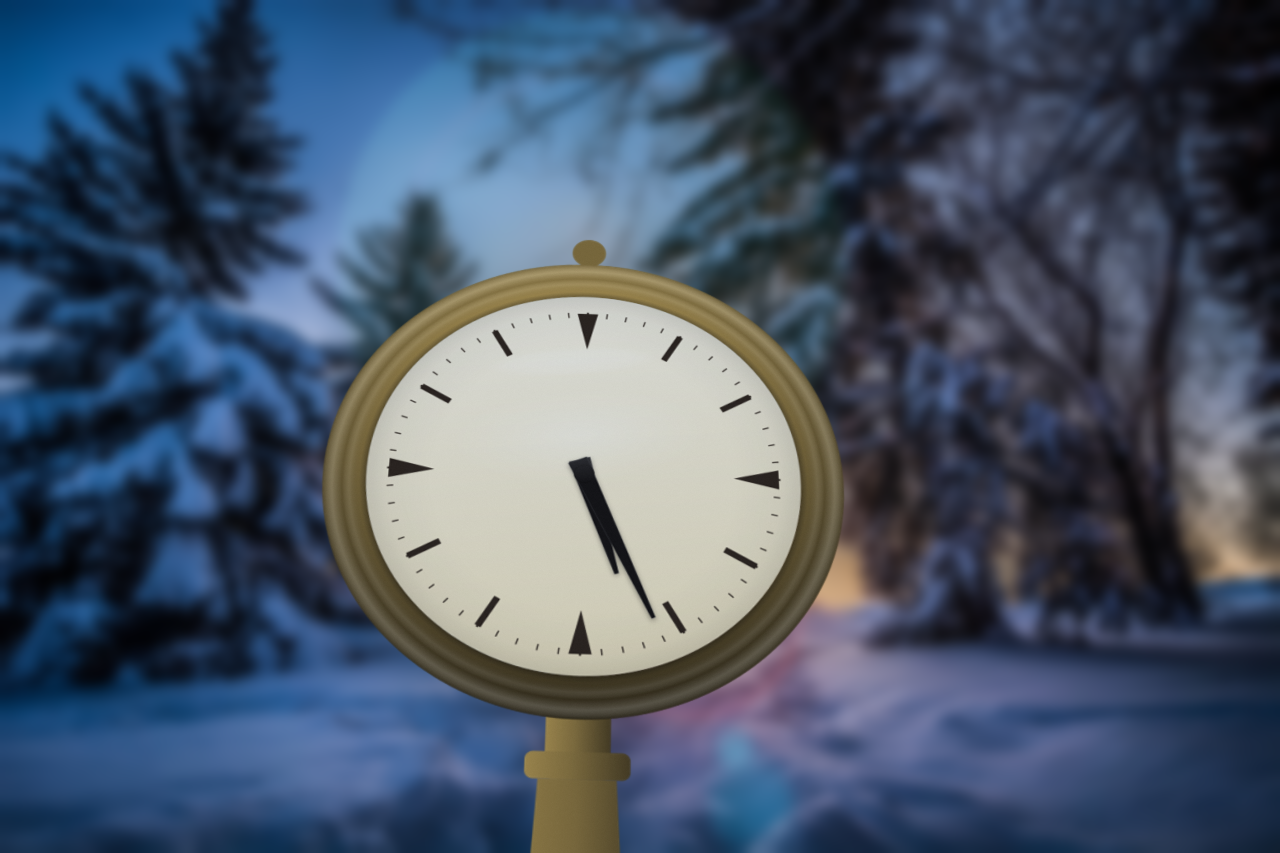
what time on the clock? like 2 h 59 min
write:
5 h 26 min
